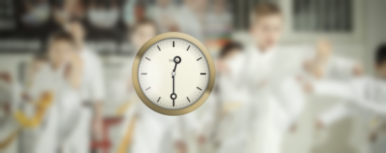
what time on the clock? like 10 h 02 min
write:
12 h 30 min
